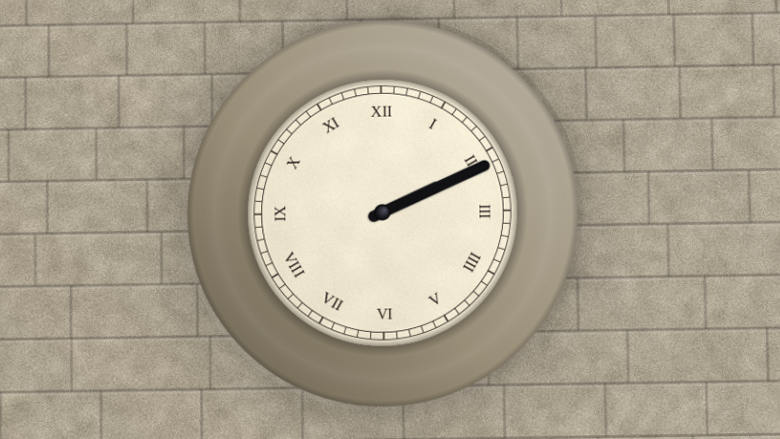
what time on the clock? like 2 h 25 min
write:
2 h 11 min
